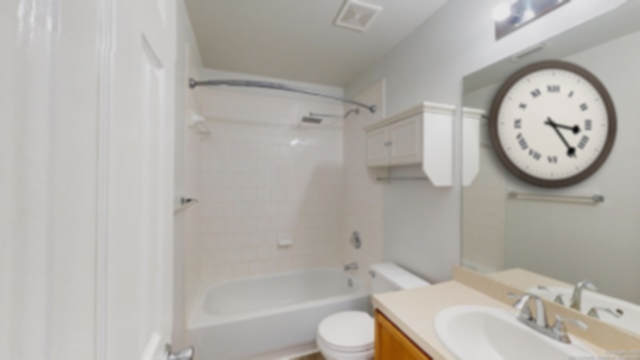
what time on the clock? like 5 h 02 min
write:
3 h 24 min
